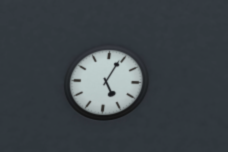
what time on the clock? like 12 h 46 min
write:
5 h 04 min
